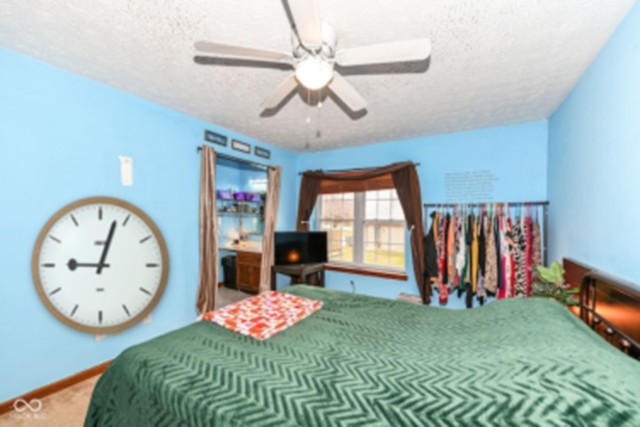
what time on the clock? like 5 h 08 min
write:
9 h 03 min
